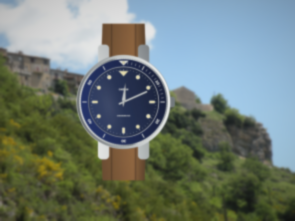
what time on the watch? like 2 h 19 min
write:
12 h 11 min
